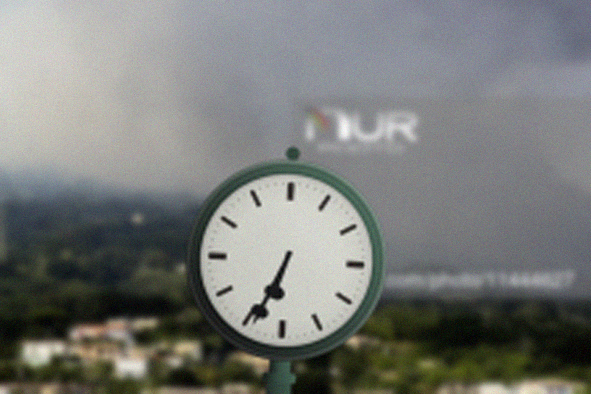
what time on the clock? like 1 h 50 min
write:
6 h 34 min
